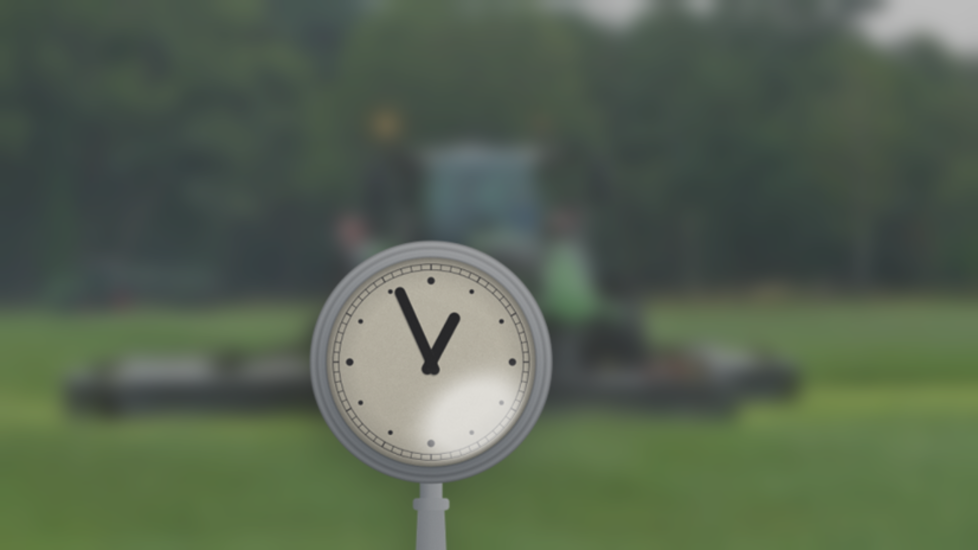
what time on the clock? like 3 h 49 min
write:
12 h 56 min
